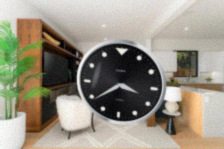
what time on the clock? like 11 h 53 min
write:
3 h 39 min
